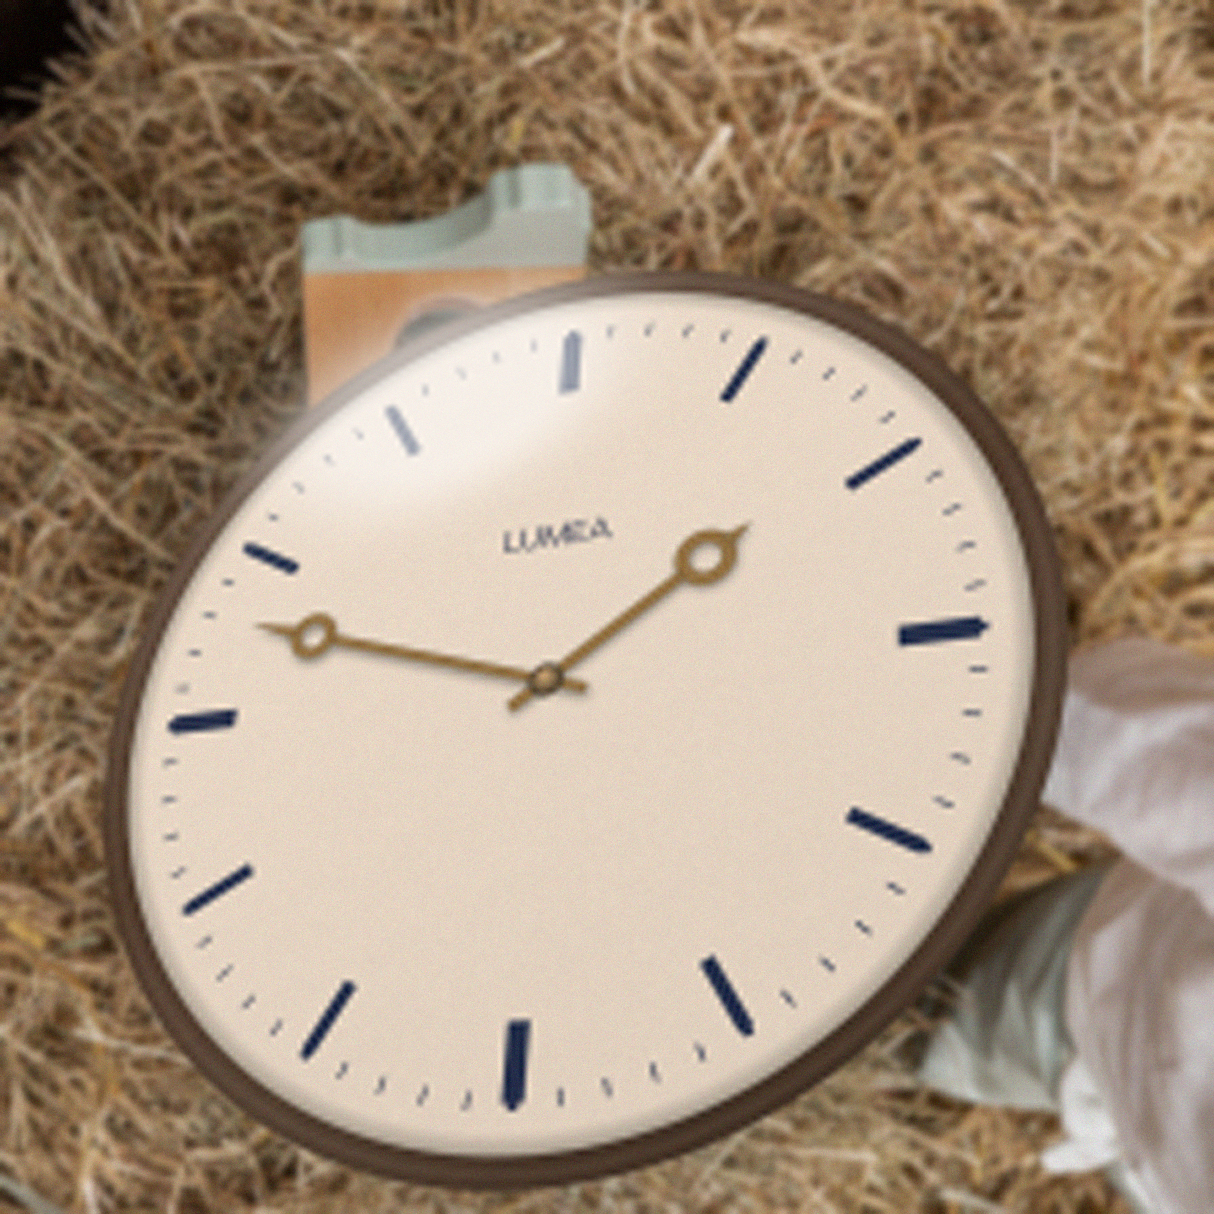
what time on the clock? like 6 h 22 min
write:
1 h 48 min
